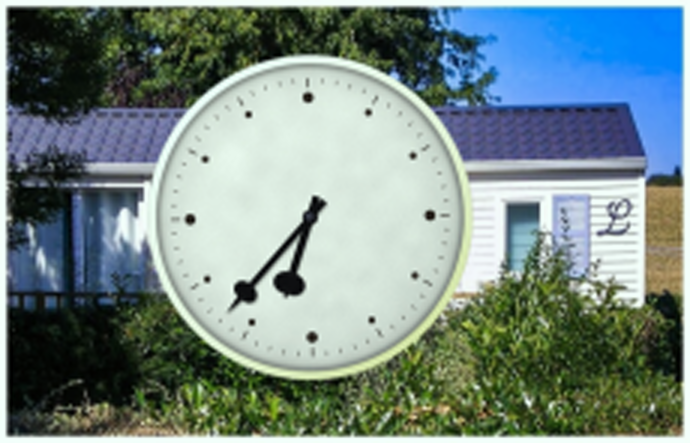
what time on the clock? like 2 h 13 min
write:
6 h 37 min
